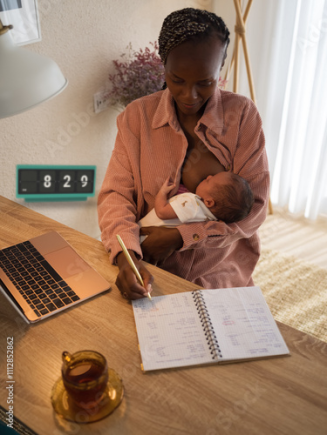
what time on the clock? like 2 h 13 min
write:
8 h 29 min
